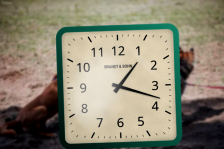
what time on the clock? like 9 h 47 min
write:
1 h 18 min
